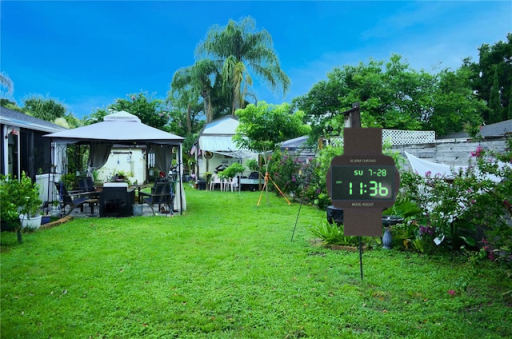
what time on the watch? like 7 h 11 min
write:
11 h 36 min
